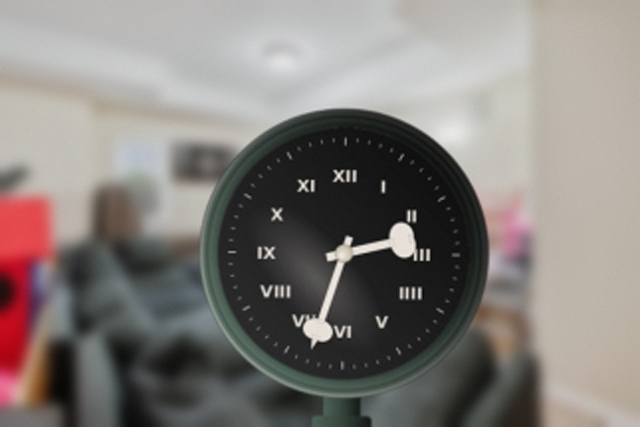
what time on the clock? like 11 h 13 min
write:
2 h 33 min
